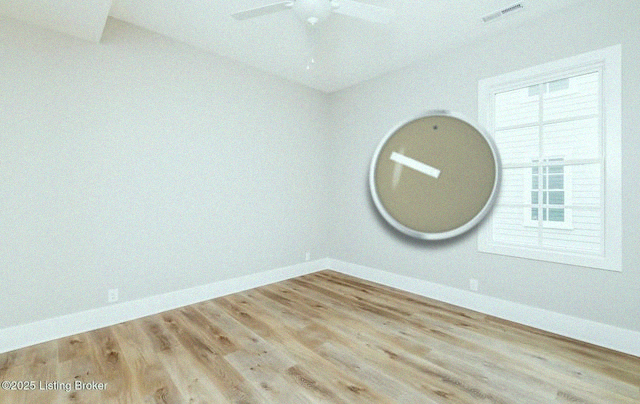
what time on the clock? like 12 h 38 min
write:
9 h 49 min
